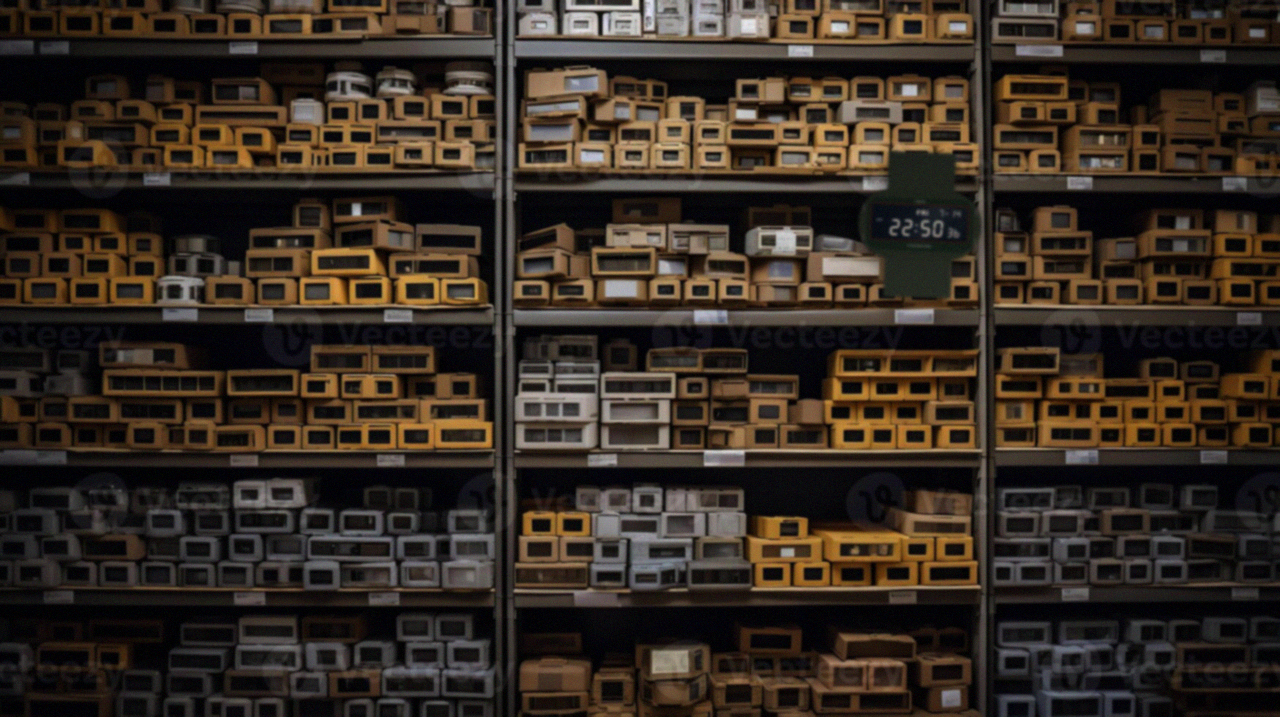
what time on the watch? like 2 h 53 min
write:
22 h 50 min
